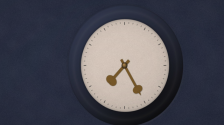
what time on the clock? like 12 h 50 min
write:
7 h 25 min
